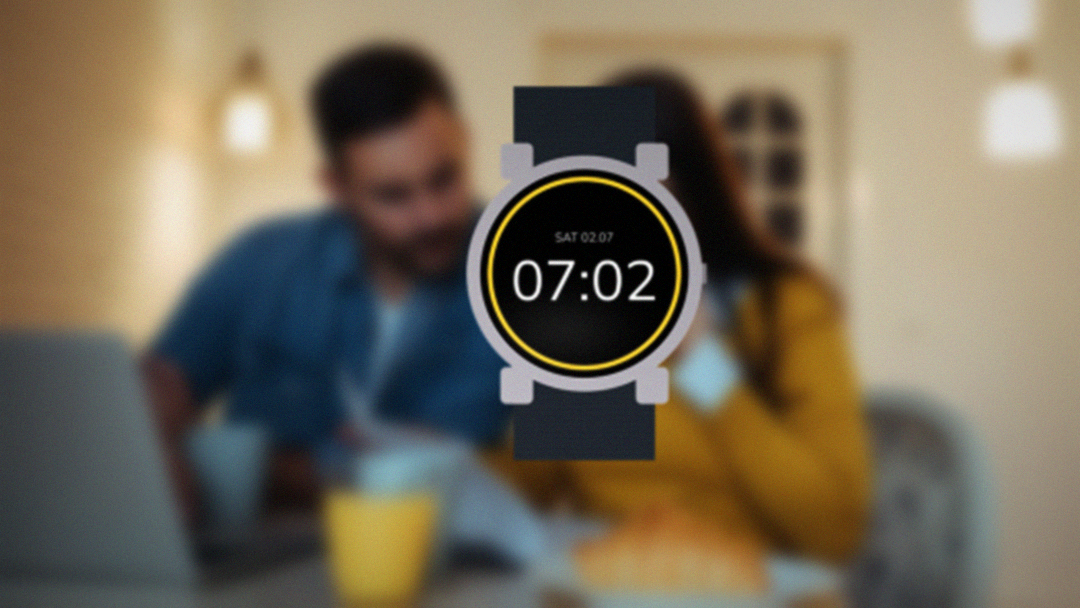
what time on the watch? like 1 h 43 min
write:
7 h 02 min
